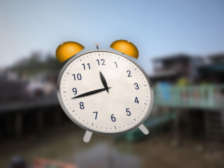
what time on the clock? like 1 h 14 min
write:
11 h 43 min
